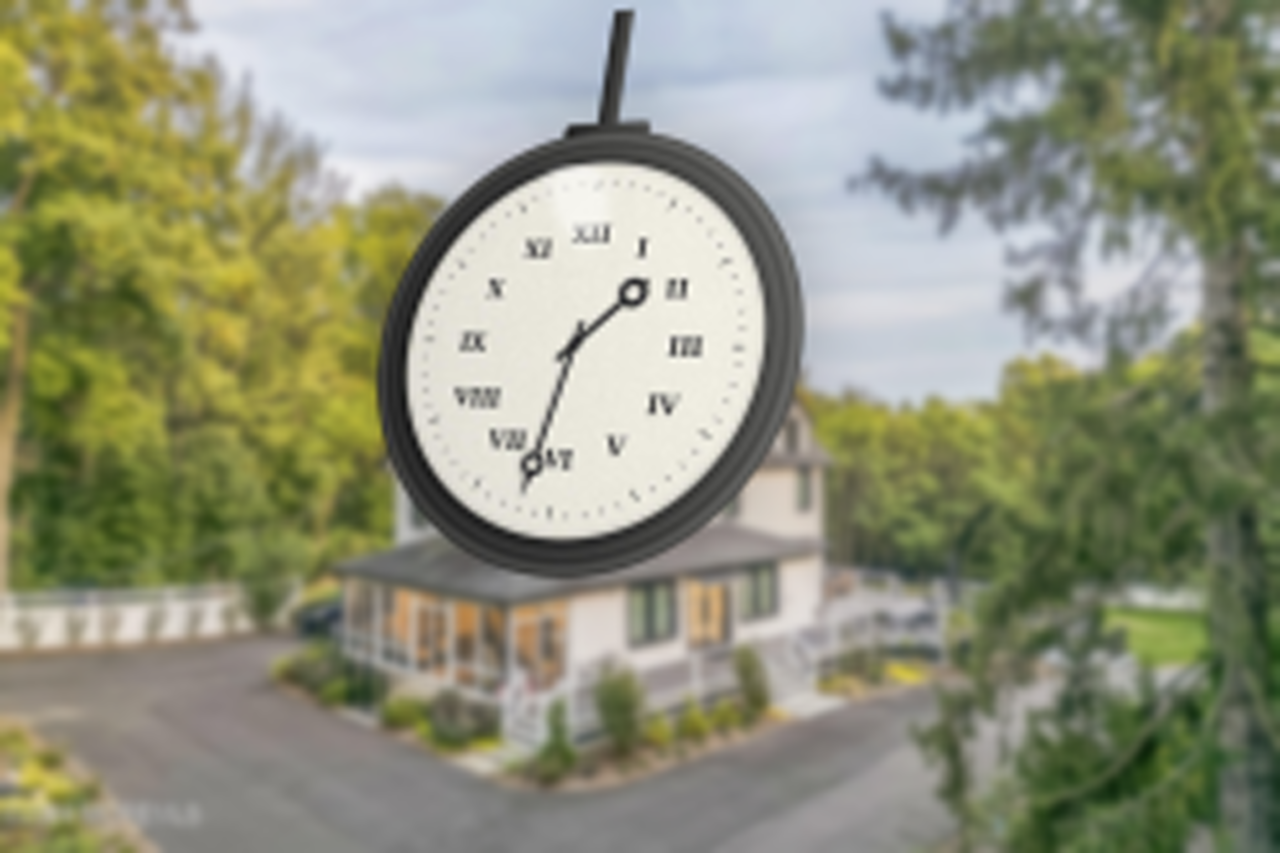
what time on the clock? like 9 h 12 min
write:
1 h 32 min
